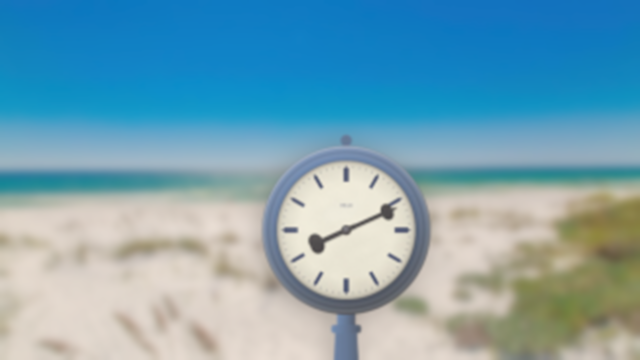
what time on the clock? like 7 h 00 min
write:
8 h 11 min
